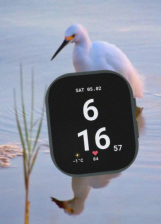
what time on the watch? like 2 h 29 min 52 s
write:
6 h 16 min 57 s
